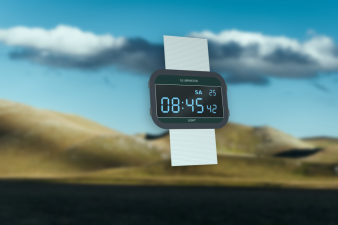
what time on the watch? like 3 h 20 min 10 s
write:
8 h 45 min 42 s
